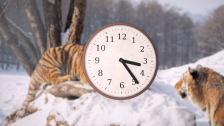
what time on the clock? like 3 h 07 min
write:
3 h 24 min
